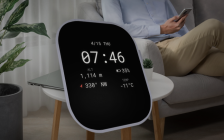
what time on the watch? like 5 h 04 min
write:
7 h 46 min
